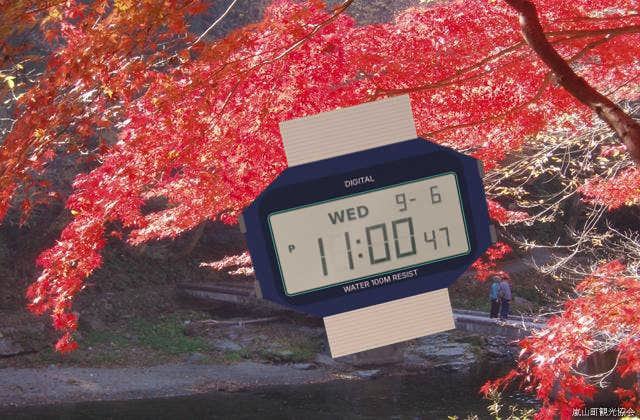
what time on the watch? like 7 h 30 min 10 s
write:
11 h 00 min 47 s
